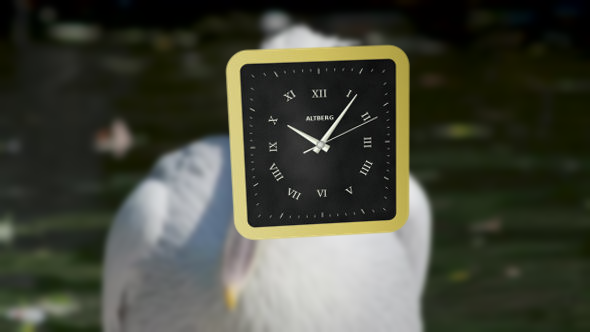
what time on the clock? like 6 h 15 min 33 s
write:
10 h 06 min 11 s
